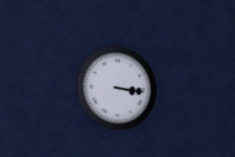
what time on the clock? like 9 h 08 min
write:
3 h 16 min
